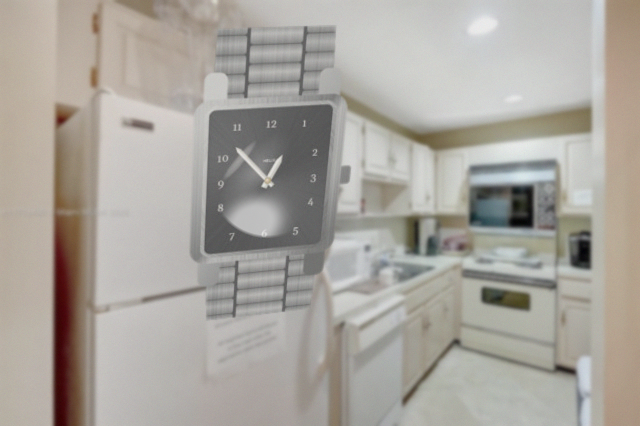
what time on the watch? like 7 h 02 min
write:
12 h 53 min
